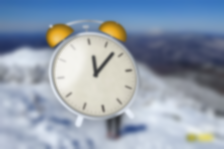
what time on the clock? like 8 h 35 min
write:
12 h 08 min
